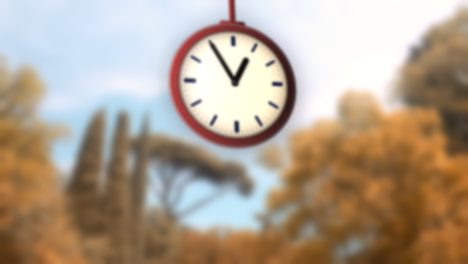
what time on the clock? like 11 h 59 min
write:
12 h 55 min
